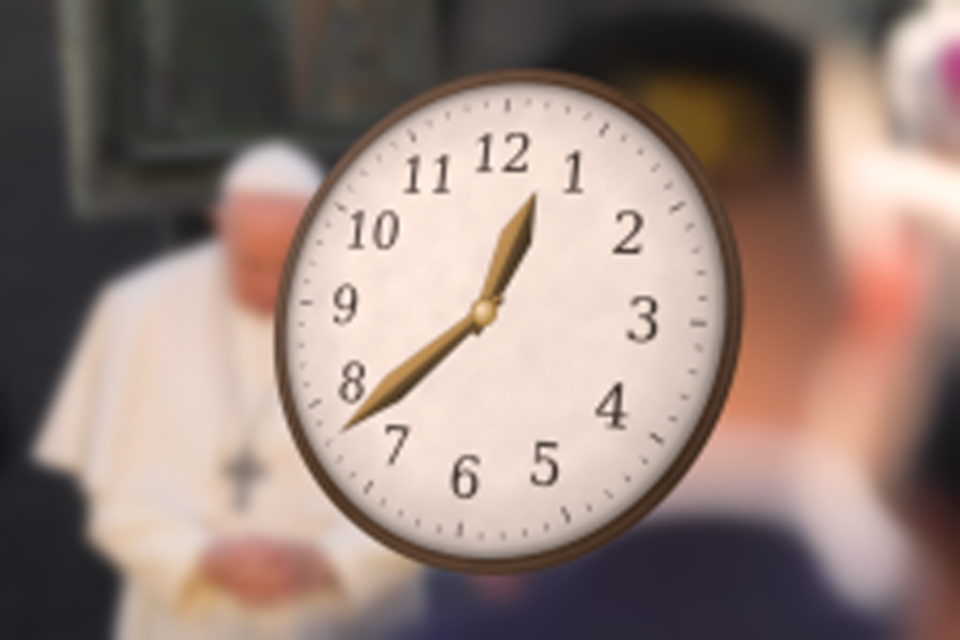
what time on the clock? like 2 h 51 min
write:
12 h 38 min
